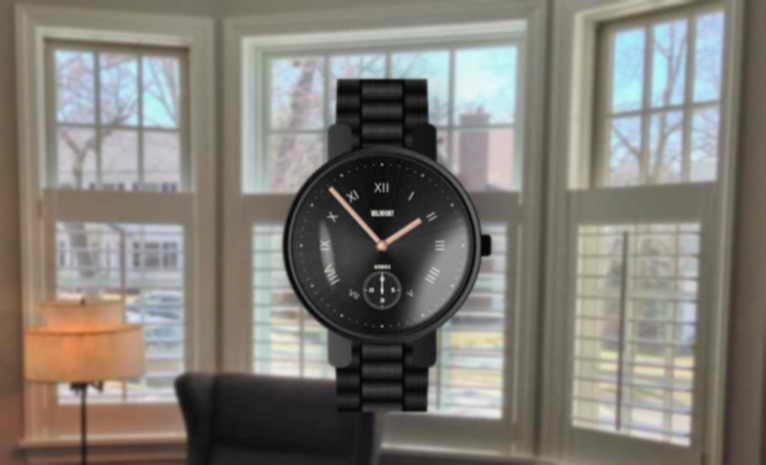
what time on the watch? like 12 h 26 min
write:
1 h 53 min
